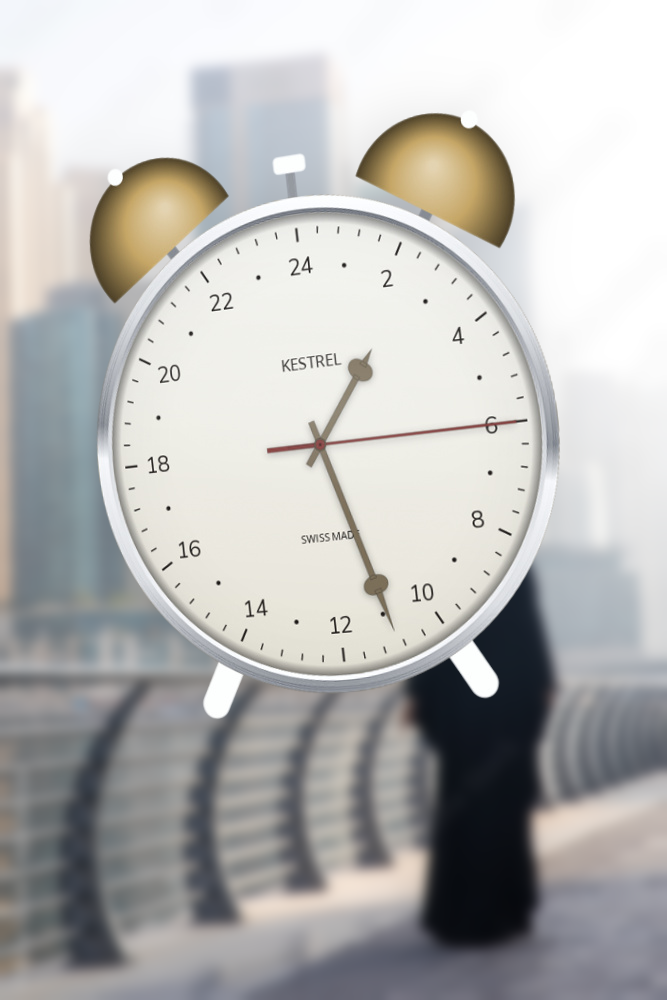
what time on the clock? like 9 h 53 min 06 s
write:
2 h 27 min 15 s
